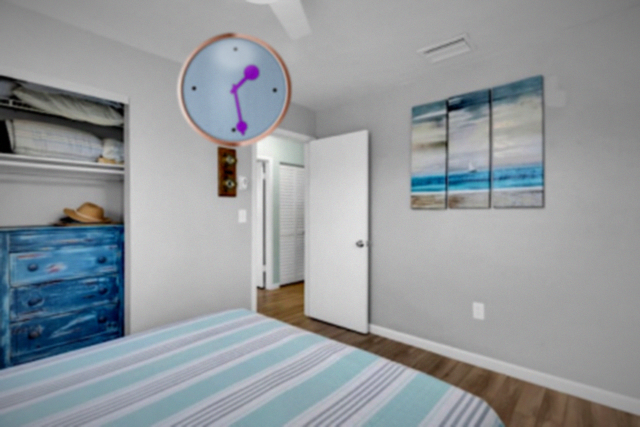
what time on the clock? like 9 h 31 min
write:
1 h 28 min
